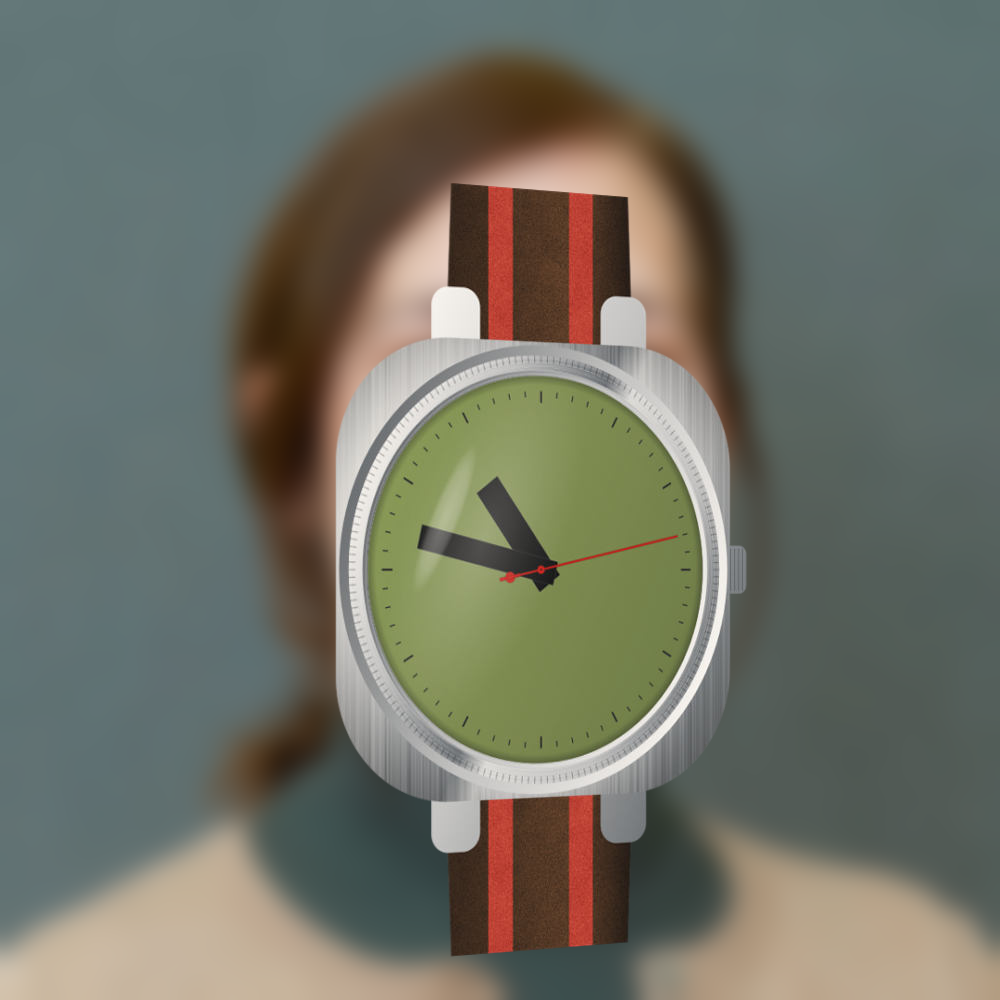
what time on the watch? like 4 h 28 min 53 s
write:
10 h 47 min 13 s
